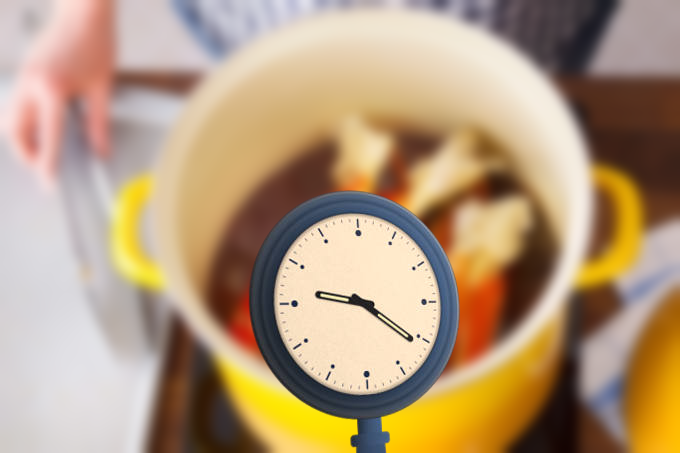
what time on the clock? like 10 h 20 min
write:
9 h 21 min
